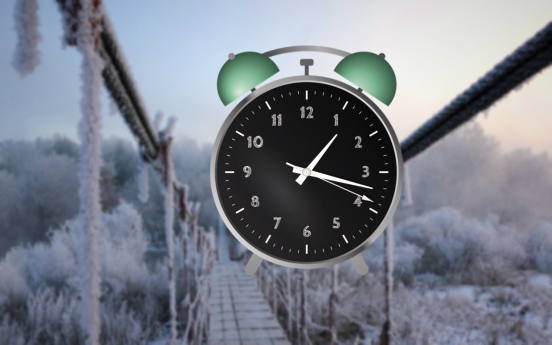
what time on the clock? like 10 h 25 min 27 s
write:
1 h 17 min 19 s
